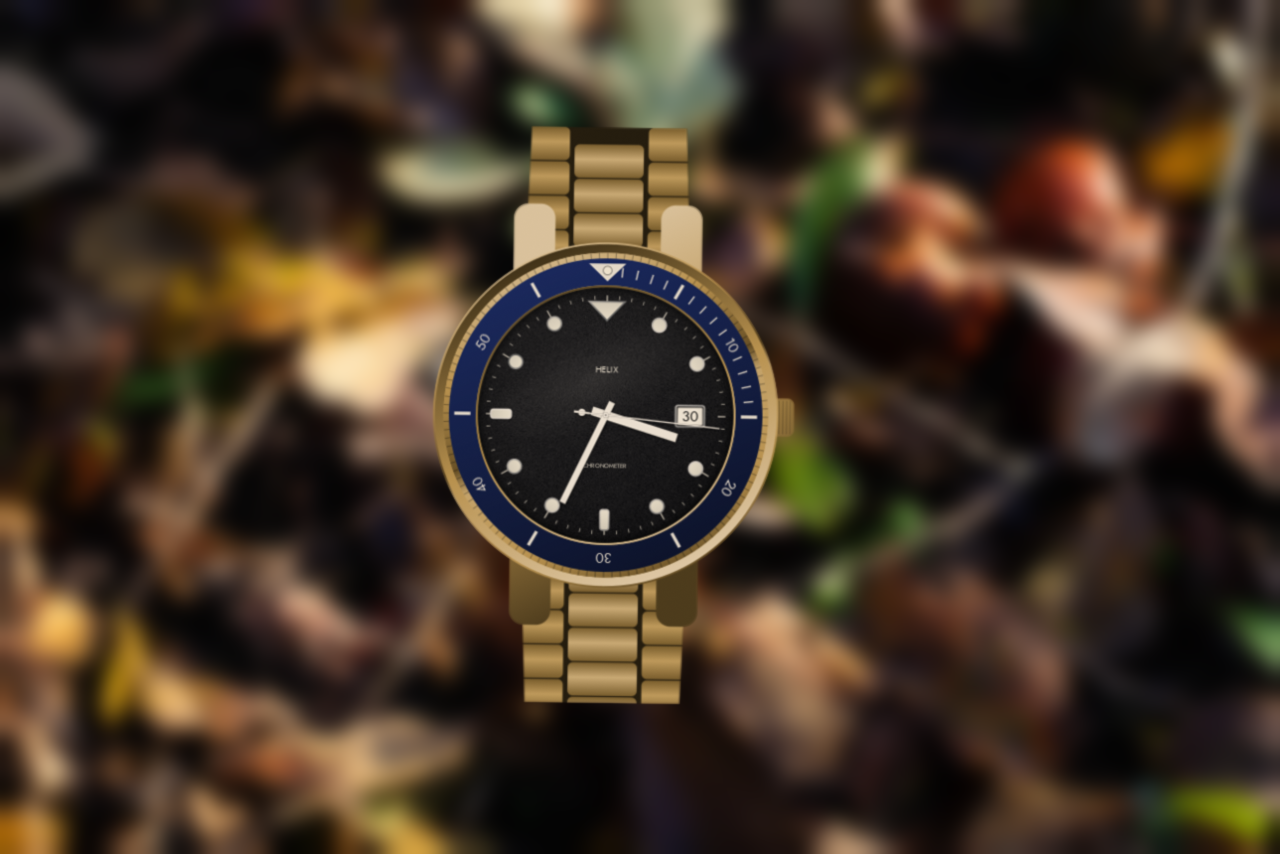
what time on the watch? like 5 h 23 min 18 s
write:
3 h 34 min 16 s
